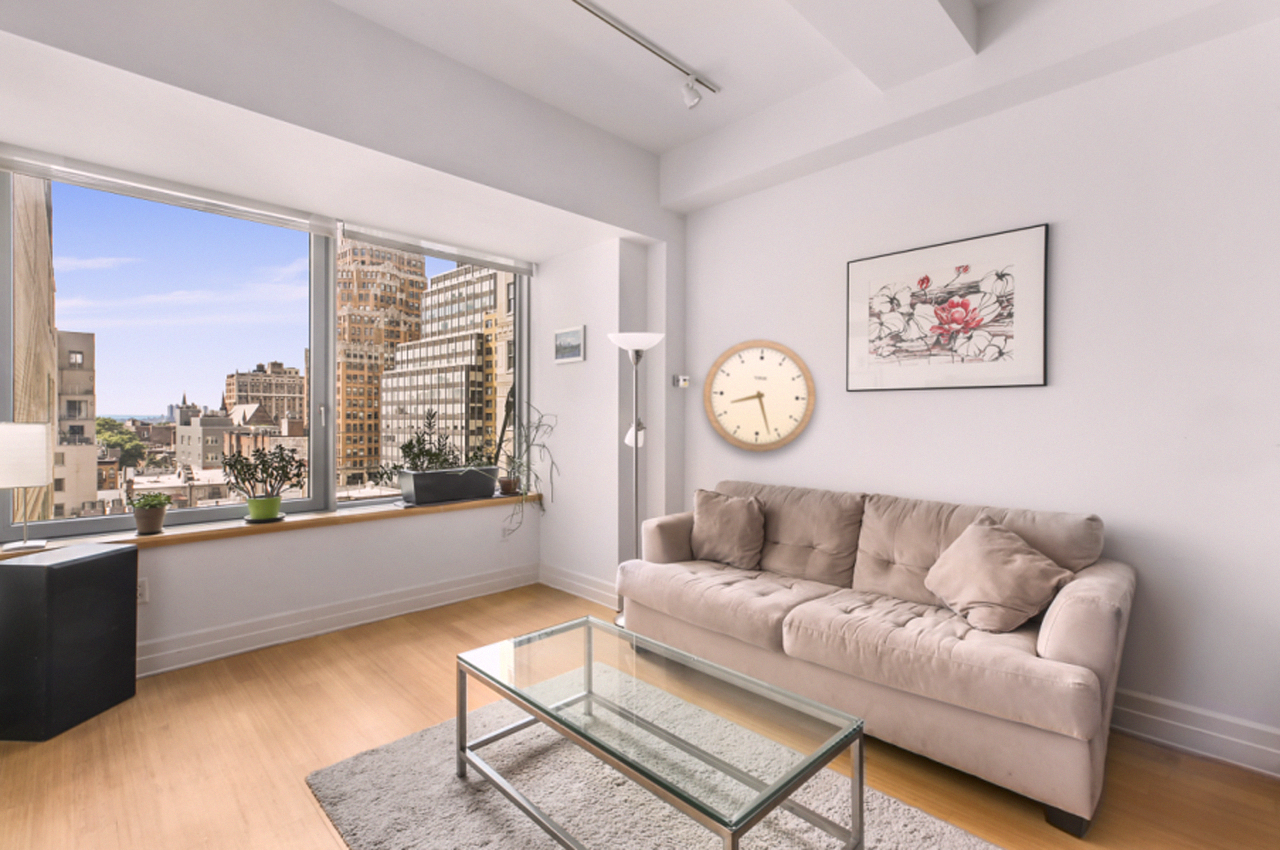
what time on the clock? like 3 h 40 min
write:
8 h 27 min
